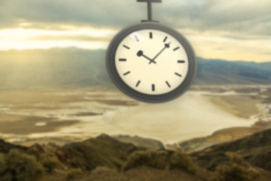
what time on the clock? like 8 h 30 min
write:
10 h 07 min
